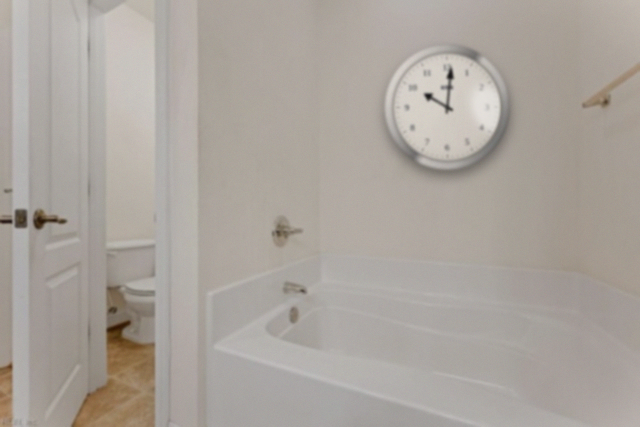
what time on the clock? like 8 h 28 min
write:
10 h 01 min
